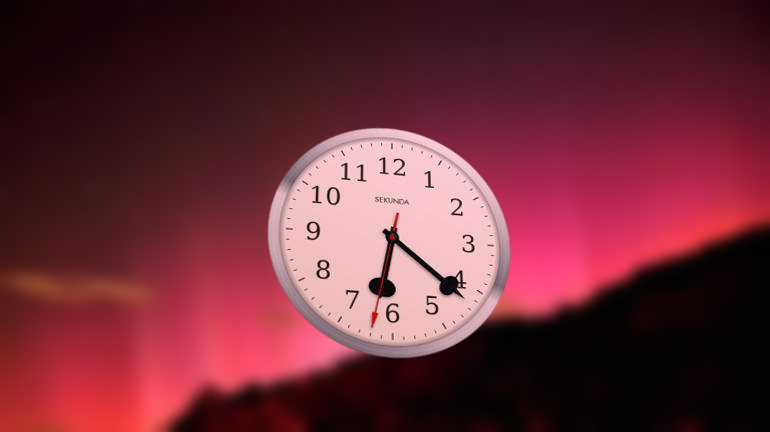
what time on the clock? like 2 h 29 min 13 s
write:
6 h 21 min 32 s
